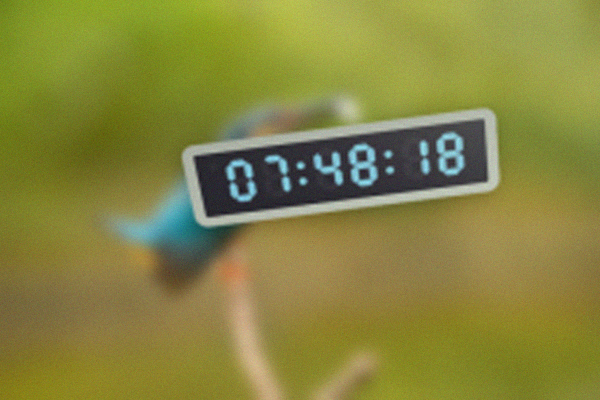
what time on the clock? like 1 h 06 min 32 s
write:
7 h 48 min 18 s
